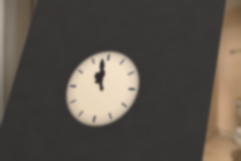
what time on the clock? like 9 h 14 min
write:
10 h 58 min
